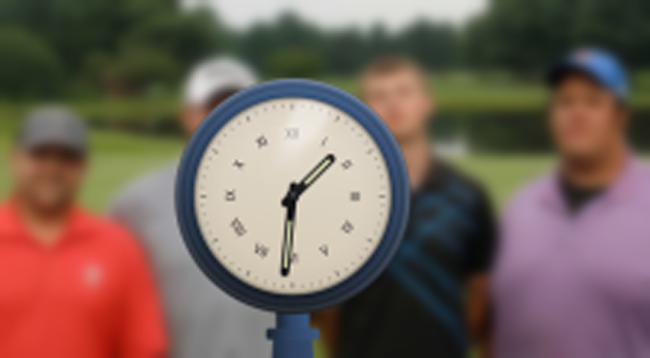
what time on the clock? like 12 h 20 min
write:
1 h 31 min
